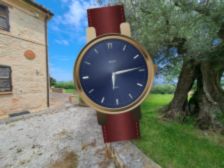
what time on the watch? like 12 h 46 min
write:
6 h 14 min
